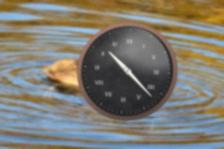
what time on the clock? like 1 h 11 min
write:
10 h 22 min
